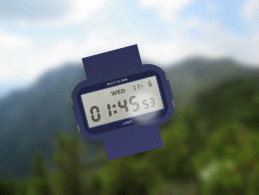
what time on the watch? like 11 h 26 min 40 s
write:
1 h 45 min 53 s
